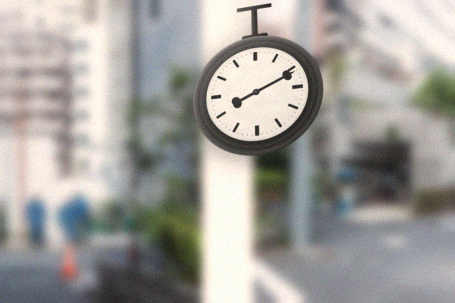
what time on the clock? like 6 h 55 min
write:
8 h 11 min
